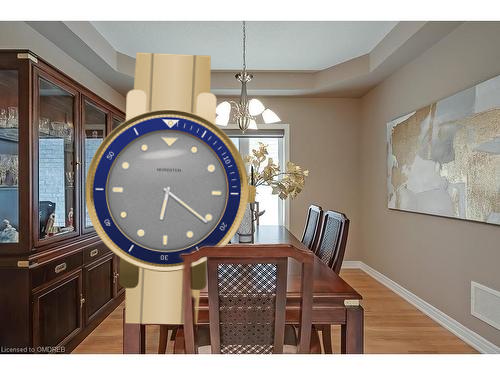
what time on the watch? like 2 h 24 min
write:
6 h 21 min
